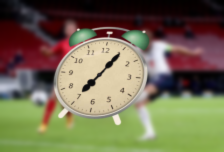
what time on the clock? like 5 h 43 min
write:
7 h 05 min
